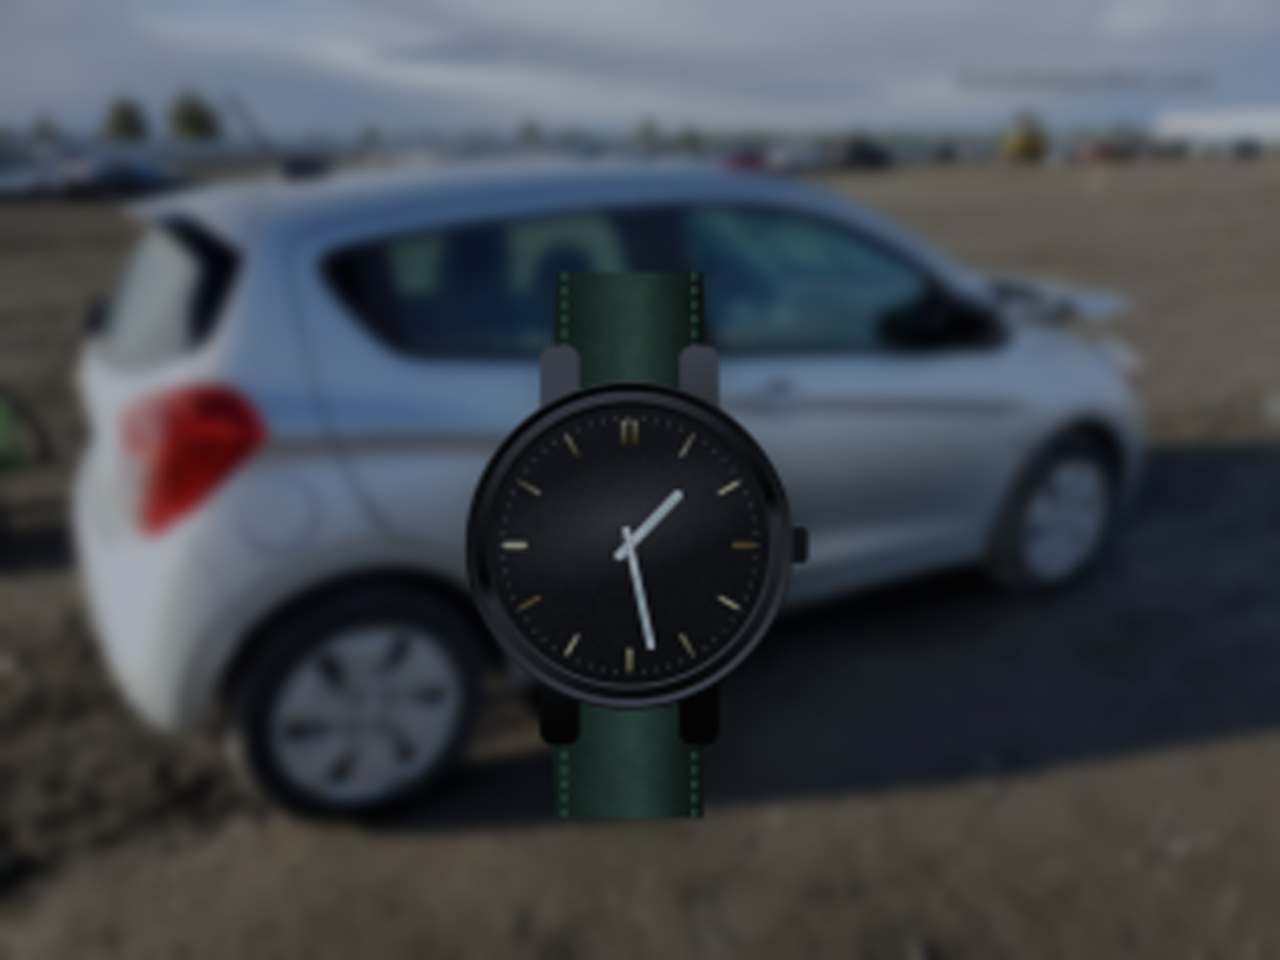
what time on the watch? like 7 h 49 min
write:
1 h 28 min
